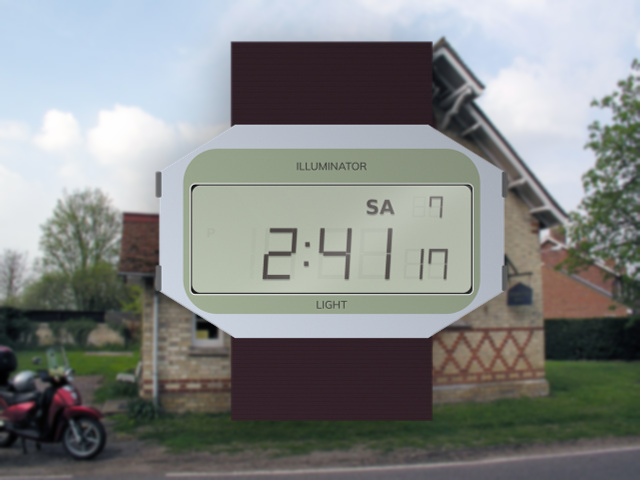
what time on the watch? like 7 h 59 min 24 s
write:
2 h 41 min 17 s
